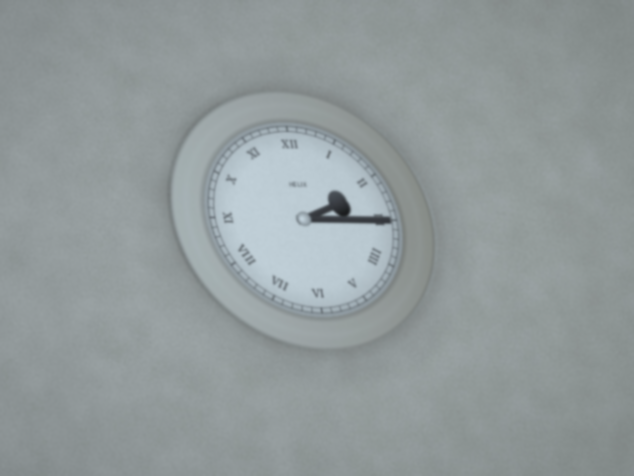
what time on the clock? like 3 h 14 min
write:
2 h 15 min
